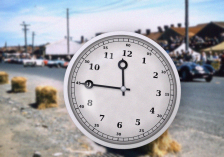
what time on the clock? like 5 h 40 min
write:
11 h 45 min
